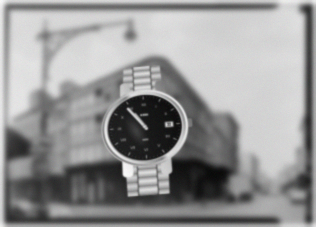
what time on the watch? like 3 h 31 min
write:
10 h 54 min
